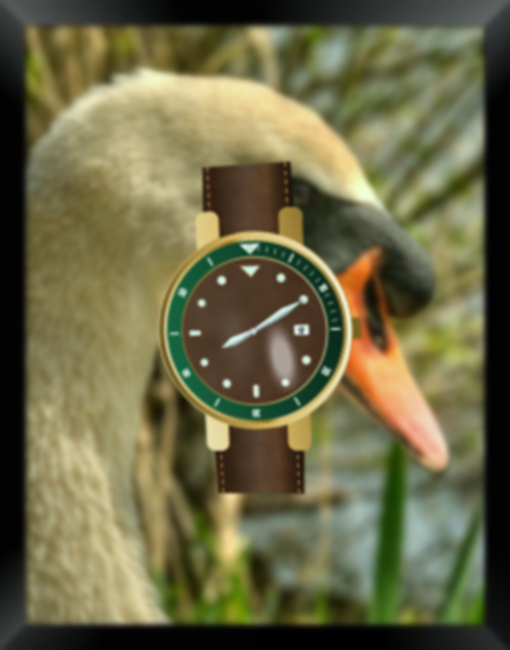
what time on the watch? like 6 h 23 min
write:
8 h 10 min
